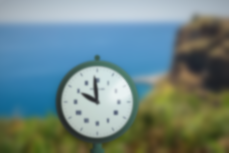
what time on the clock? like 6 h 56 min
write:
9 h 59 min
